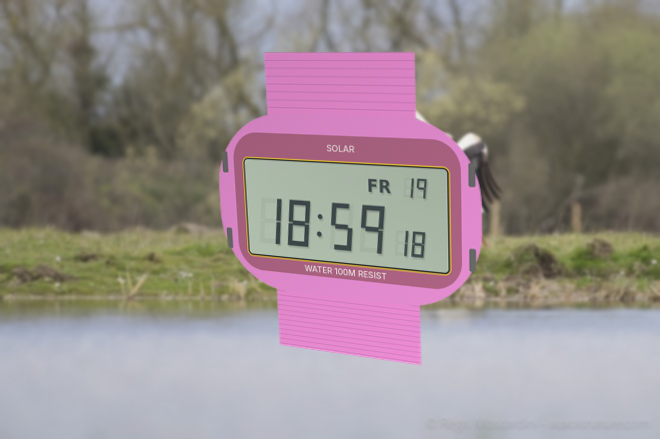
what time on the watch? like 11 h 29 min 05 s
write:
18 h 59 min 18 s
